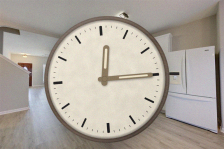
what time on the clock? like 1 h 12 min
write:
12 h 15 min
